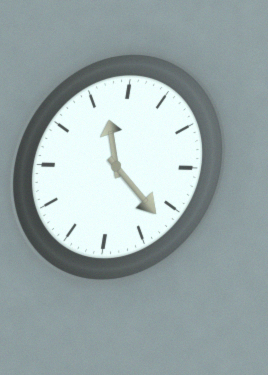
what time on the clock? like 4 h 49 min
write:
11 h 22 min
